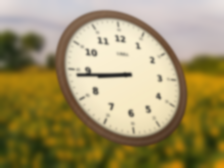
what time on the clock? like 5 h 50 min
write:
8 h 44 min
